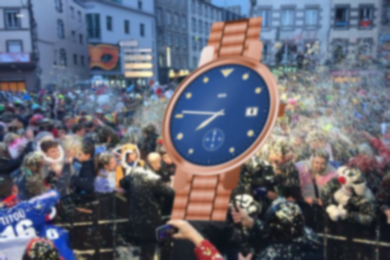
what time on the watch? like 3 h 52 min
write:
7 h 46 min
